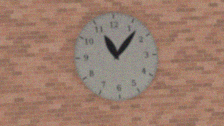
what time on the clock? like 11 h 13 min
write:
11 h 07 min
